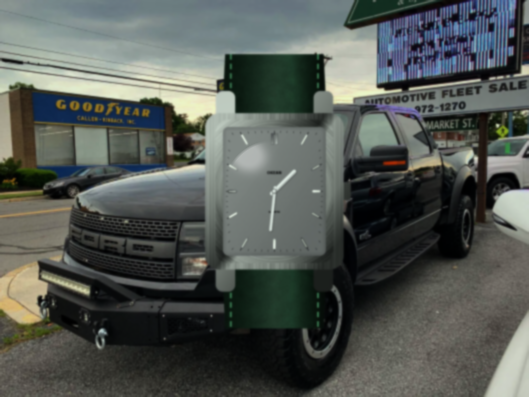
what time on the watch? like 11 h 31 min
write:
1 h 31 min
